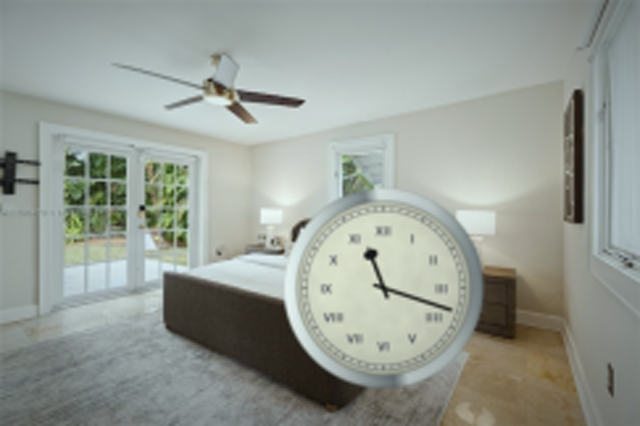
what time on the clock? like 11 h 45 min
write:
11 h 18 min
